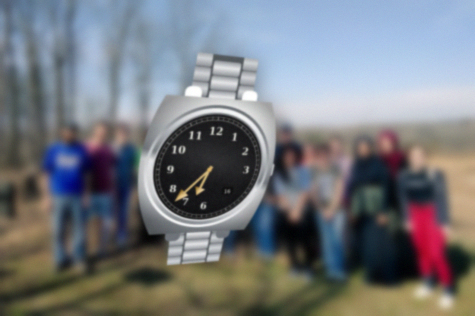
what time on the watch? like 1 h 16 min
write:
6 h 37 min
